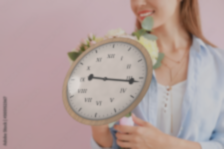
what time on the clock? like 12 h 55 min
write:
9 h 16 min
